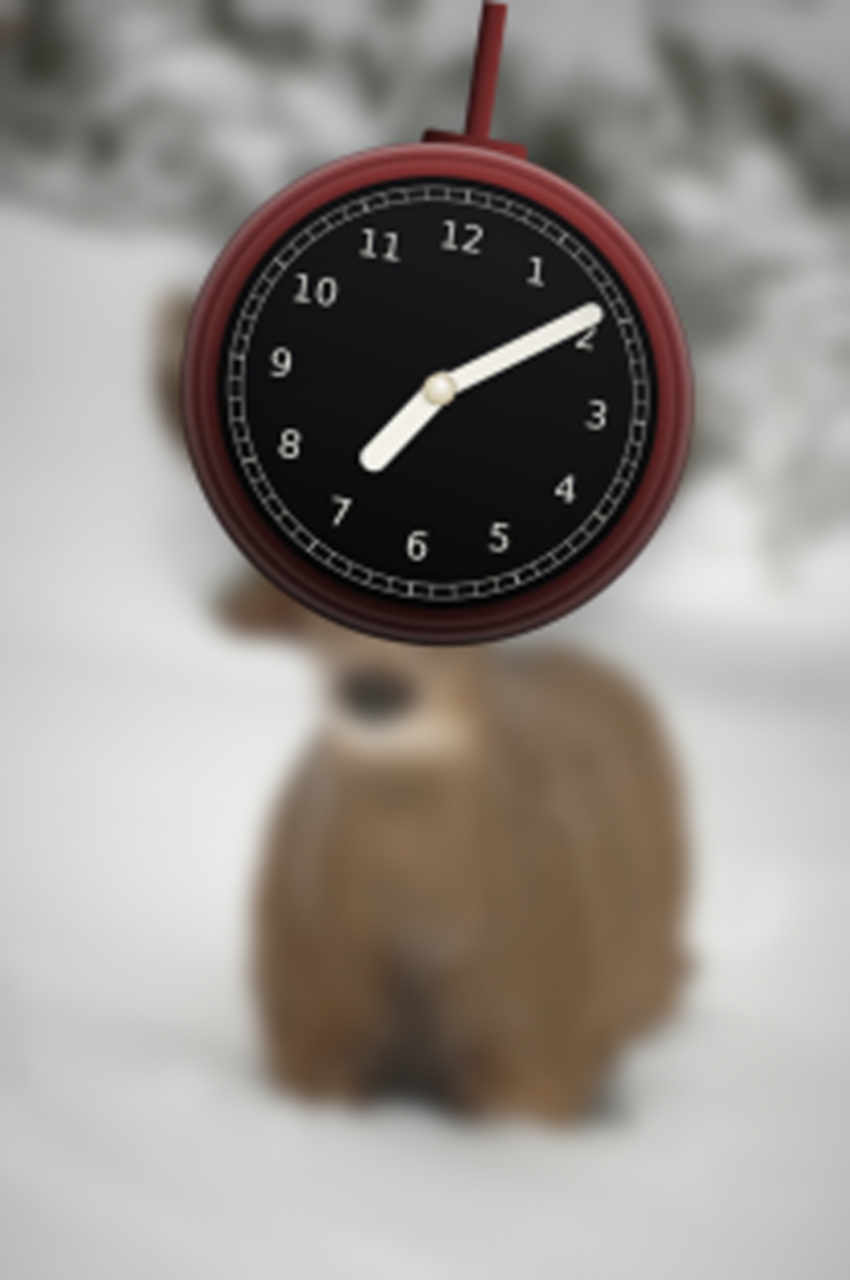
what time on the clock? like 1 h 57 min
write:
7 h 09 min
